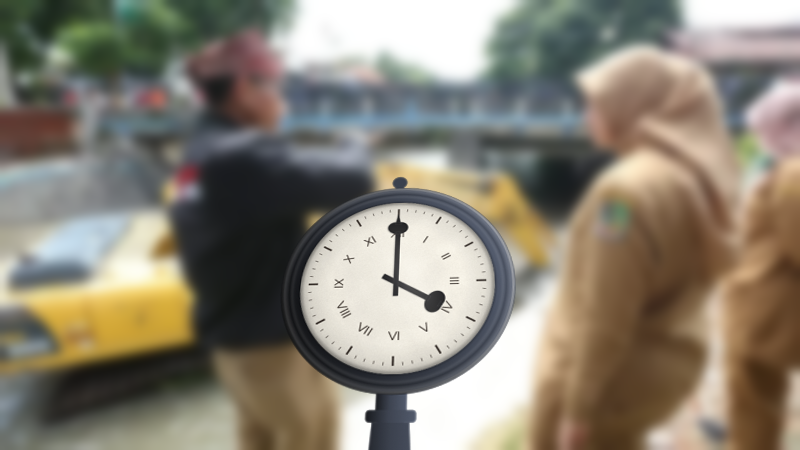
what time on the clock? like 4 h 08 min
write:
4 h 00 min
